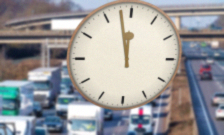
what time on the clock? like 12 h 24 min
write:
11 h 58 min
